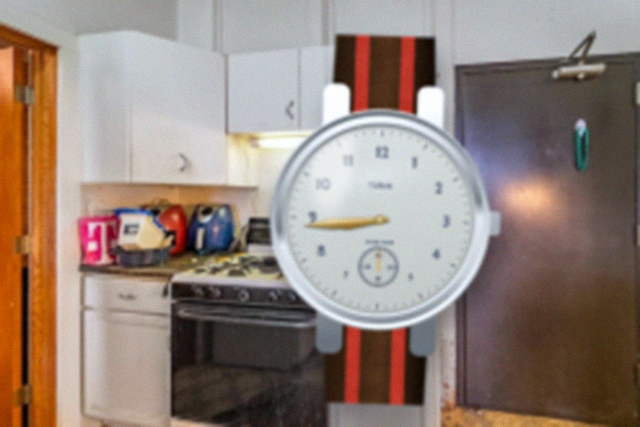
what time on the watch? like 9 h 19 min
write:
8 h 44 min
